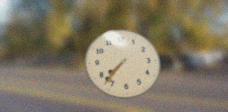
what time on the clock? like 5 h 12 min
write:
7 h 37 min
